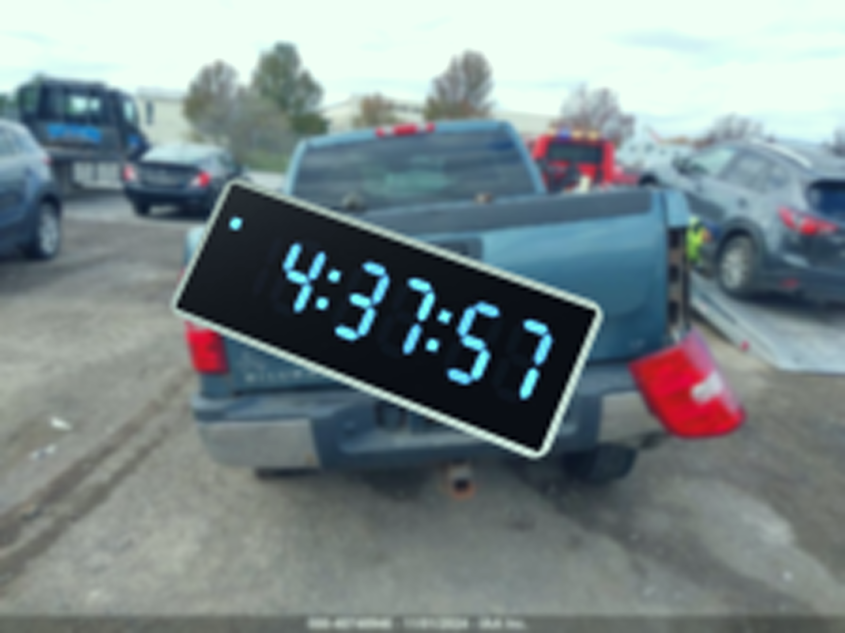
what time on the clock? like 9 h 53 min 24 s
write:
4 h 37 min 57 s
